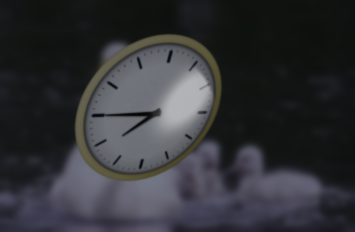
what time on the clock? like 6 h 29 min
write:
7 h 45 min
